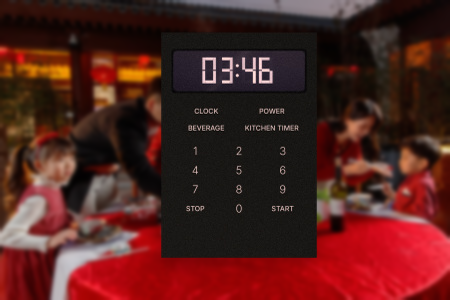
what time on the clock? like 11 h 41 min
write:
3 h 46 min
